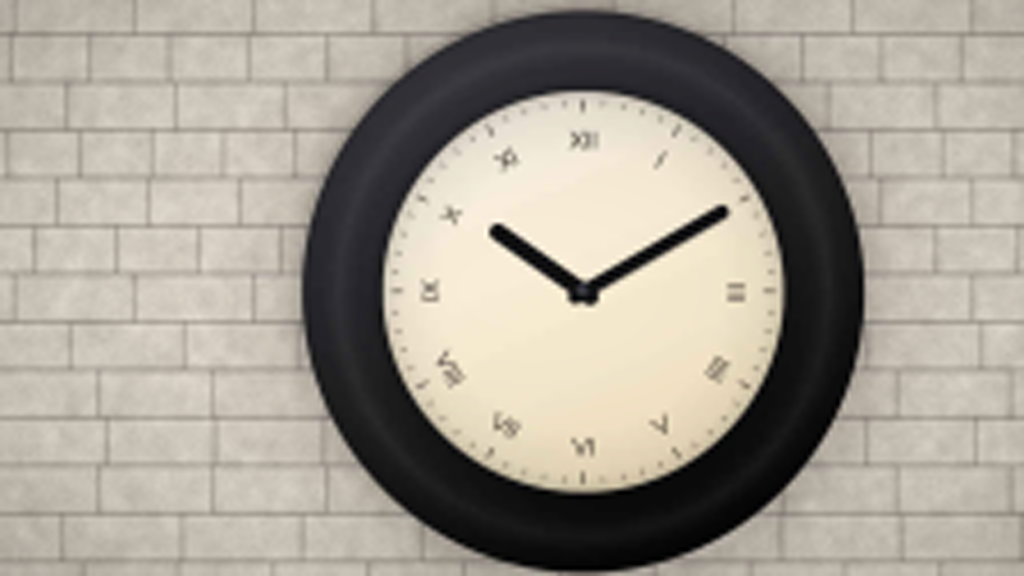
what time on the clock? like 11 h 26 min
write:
10 h 10 min
